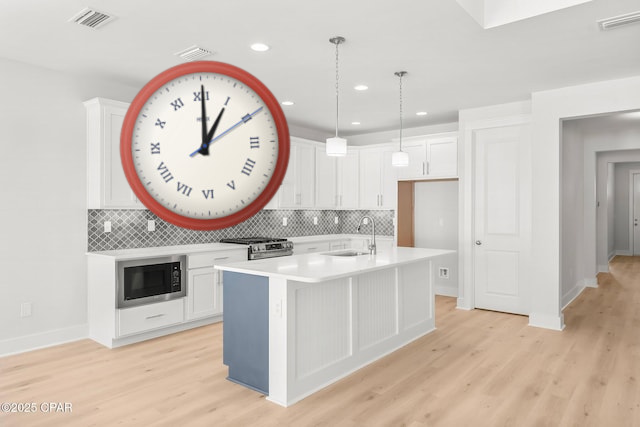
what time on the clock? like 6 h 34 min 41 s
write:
1 h 00 min 10 s
